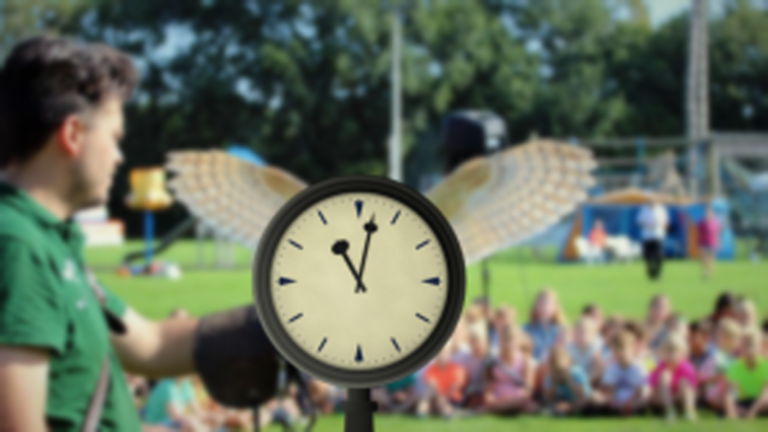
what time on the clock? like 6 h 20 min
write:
11 h 02 min
